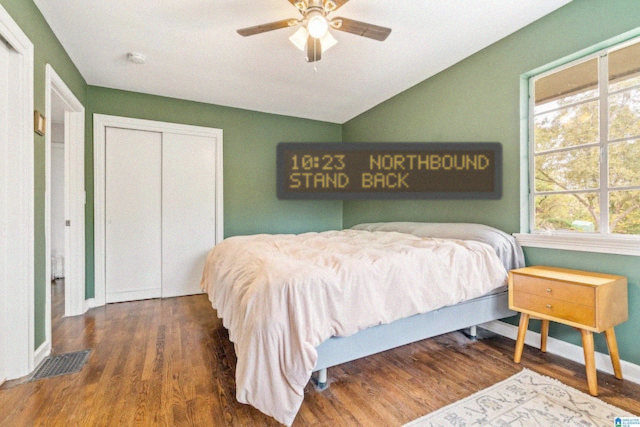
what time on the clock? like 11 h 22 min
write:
10 h 23 min
